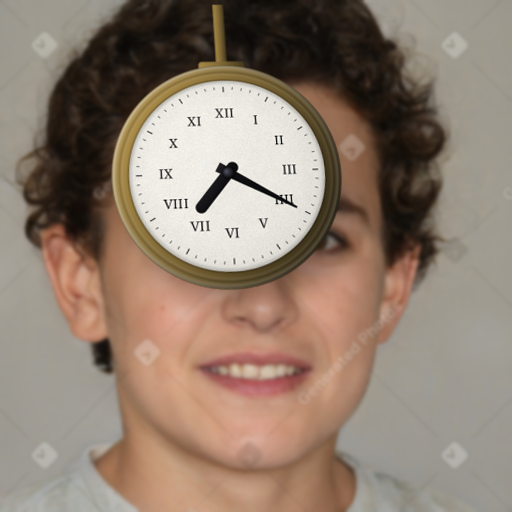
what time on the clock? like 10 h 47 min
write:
7 h 20 min
